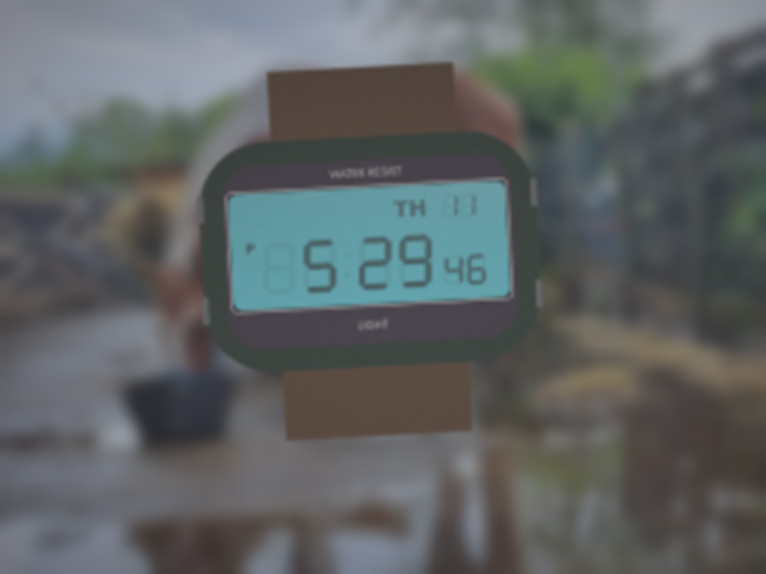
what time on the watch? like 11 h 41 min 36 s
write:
5 h 29 min 46 s
